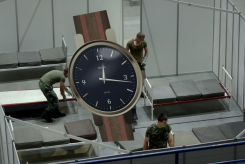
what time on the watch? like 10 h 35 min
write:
12 h 17 min
